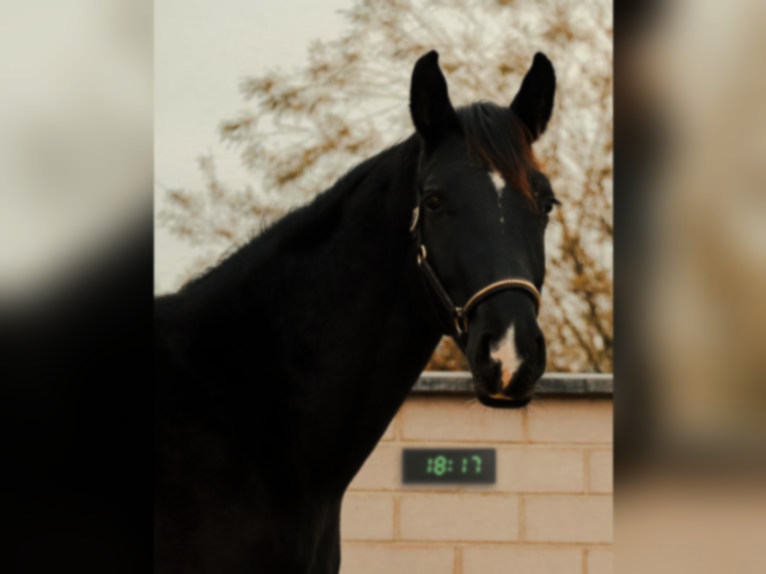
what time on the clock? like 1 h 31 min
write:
18 h 17 min
